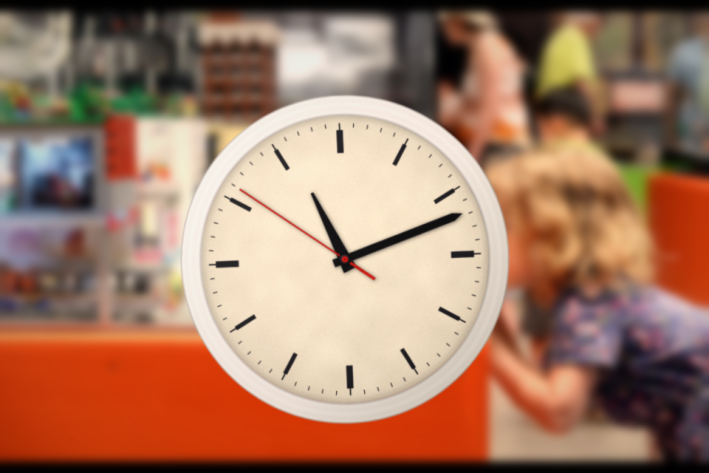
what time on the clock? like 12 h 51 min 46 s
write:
11 h 11 min 51 s
